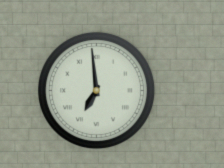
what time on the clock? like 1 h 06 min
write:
6 h 59 min
